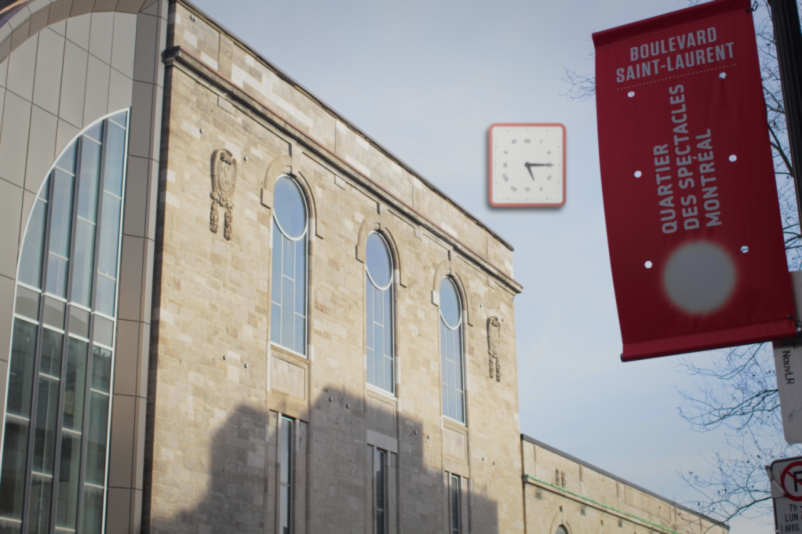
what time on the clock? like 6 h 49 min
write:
5 h 15 min
